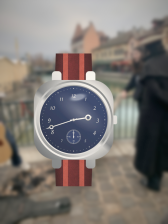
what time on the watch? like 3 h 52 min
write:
2 h 42 min
